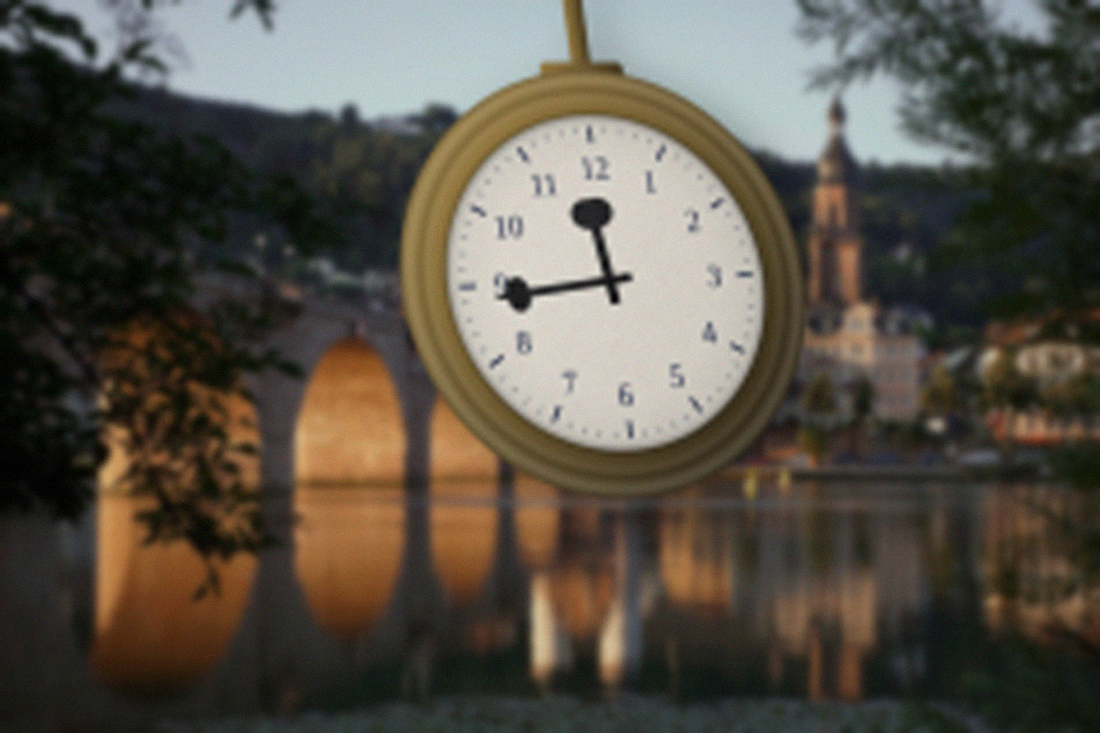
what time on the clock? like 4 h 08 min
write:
11 h 44 min
